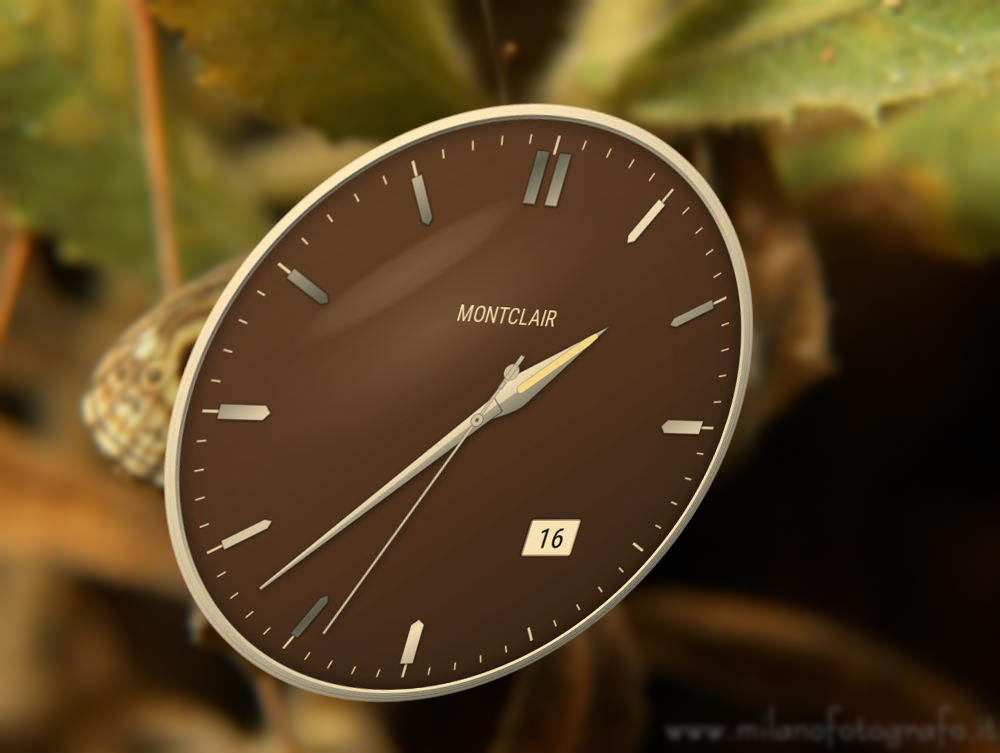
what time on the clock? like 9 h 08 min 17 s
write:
1 h 37 min 34 s
